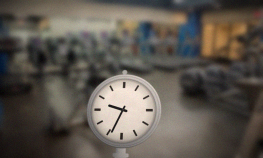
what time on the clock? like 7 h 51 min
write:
9 h 34 min
